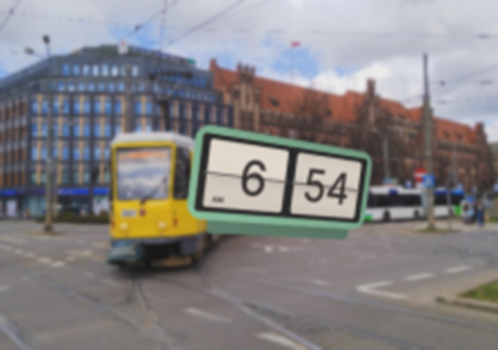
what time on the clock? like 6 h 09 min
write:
6 h 54 min
